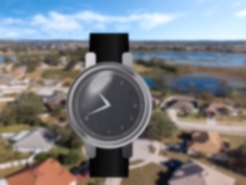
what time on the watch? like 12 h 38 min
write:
10 h 41 min
